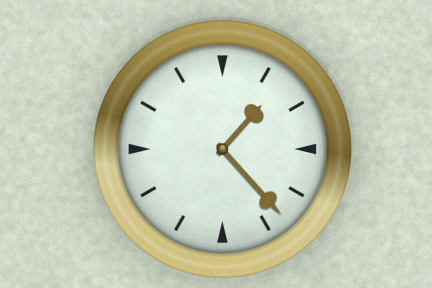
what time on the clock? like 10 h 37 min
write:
1 h 23 min
